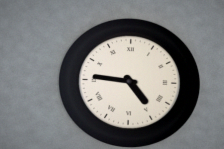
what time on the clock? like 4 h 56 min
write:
4 h 46 min
